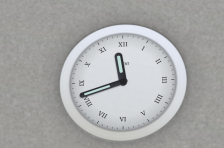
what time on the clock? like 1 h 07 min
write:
11 h 42 min
